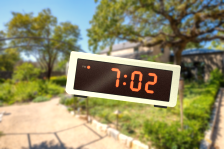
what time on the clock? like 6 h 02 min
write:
7 h 02 min
